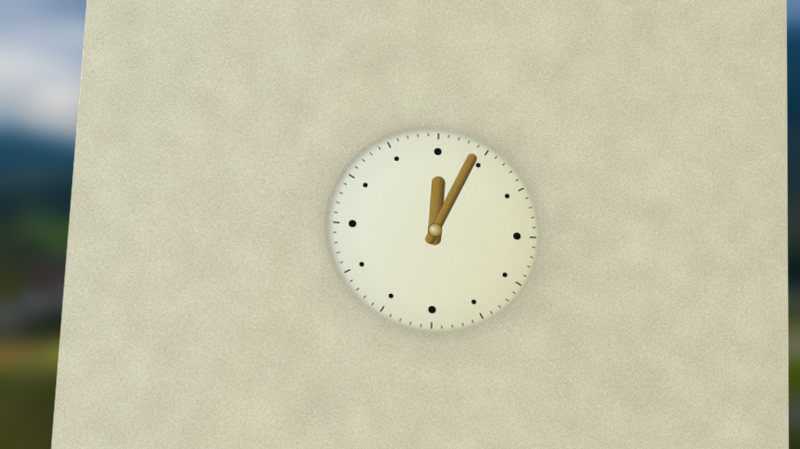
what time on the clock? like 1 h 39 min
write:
12 h 04 min
